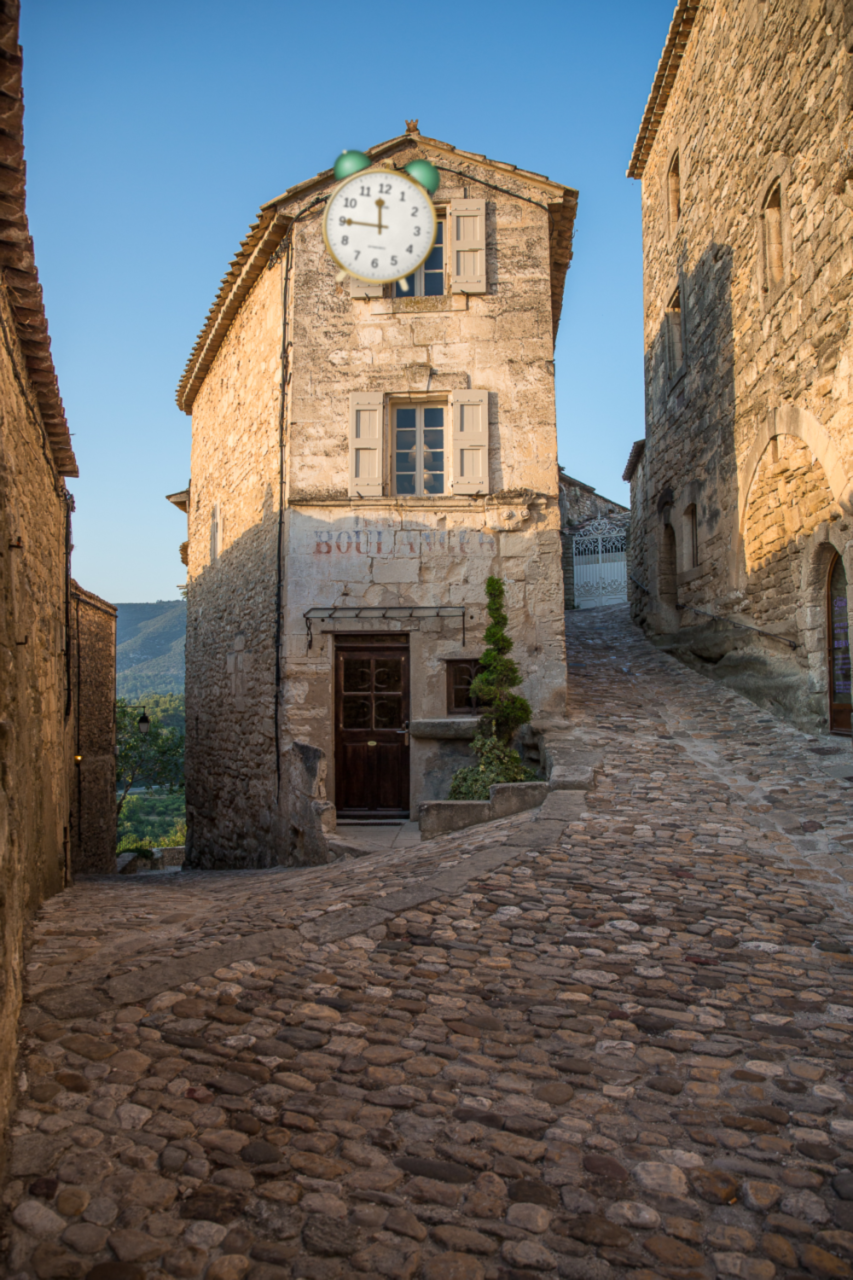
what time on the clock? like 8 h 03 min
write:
11 h 45 min
